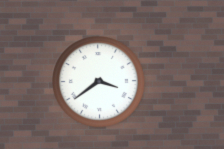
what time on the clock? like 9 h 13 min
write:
3 h 39 min
